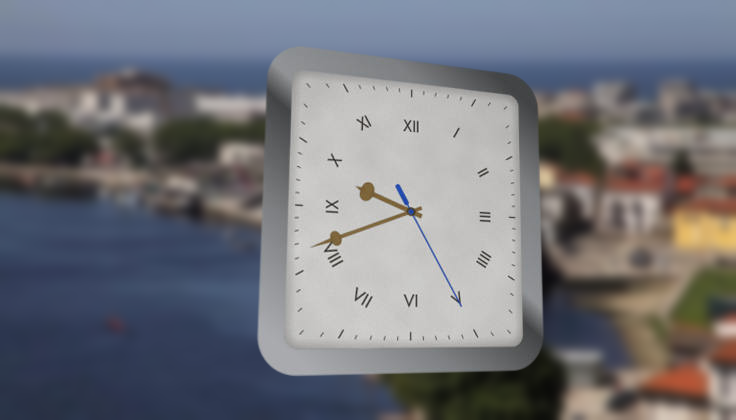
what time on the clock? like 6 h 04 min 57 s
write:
9 h 41 min 25 s
